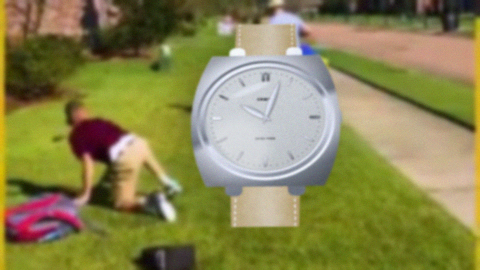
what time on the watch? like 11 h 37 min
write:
10 h 03 min
